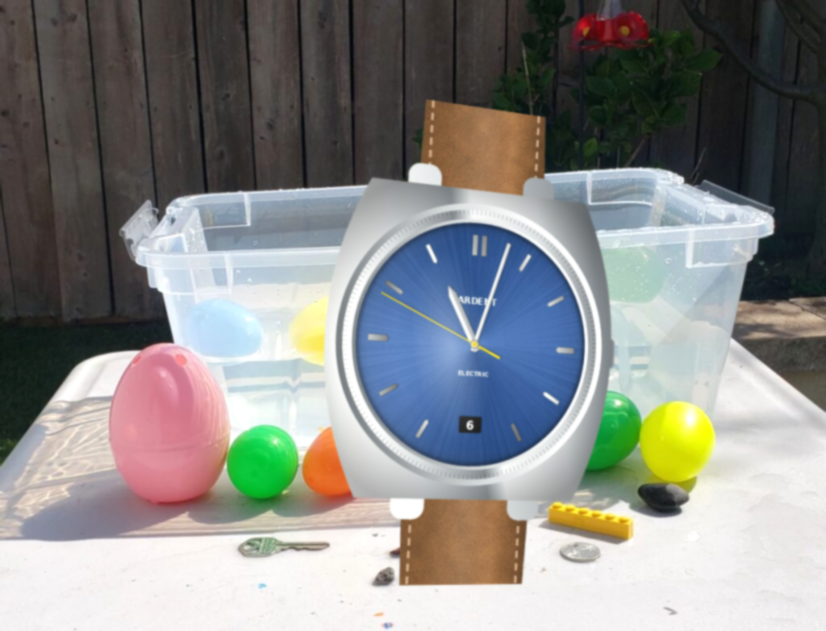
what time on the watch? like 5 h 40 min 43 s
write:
11 h 02 min 49 s
